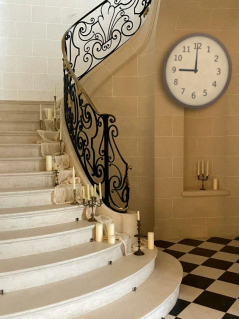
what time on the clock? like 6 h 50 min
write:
9 h 00 min
